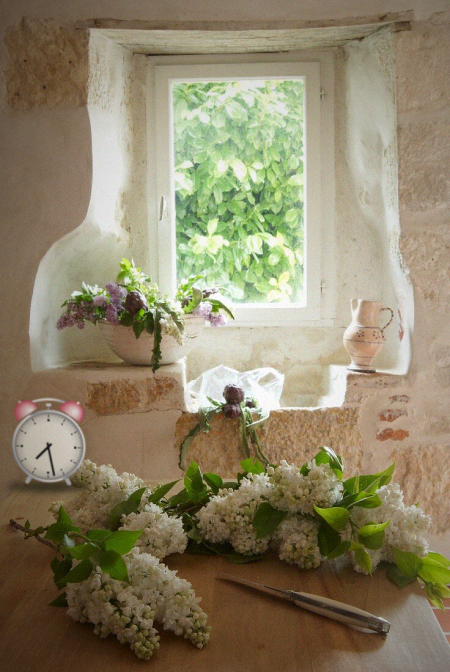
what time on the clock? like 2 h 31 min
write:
7 h 28 min
